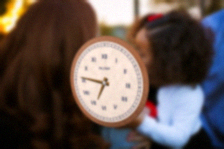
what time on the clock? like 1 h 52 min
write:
6 h 46 min
